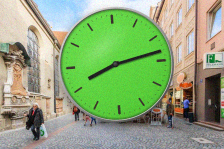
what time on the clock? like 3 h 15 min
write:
8 h 13 min
